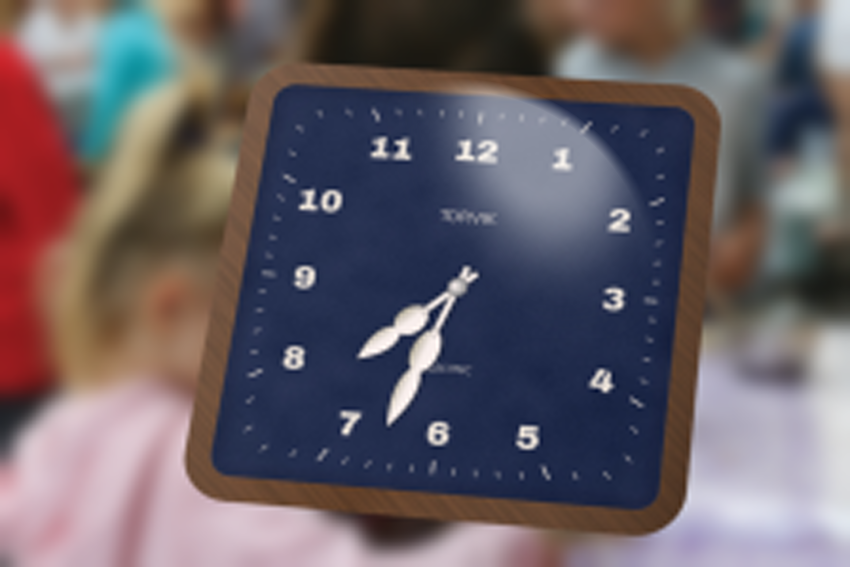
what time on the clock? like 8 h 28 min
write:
7 h 33 min
